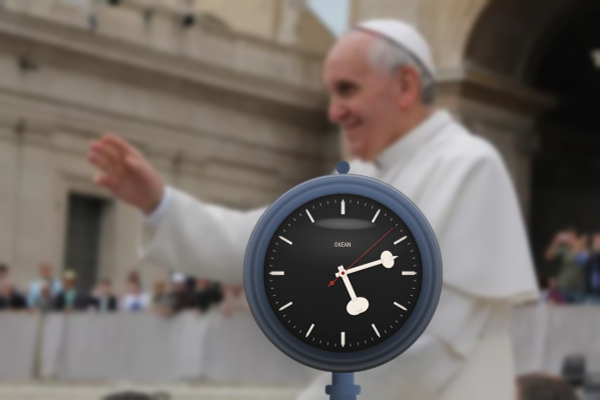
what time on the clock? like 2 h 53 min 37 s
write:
5 h 12 min 08 s
